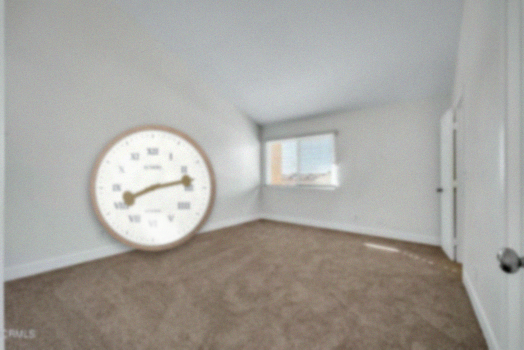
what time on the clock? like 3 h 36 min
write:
8 h 13 min
